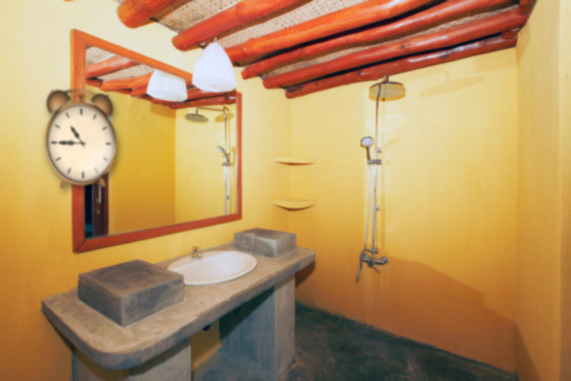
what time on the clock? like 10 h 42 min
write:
10 h 45 min
